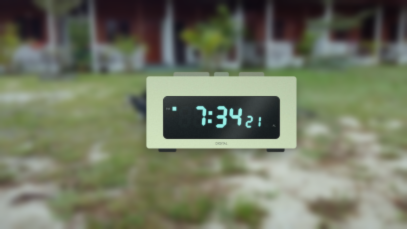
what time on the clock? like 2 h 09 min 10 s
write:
7 h 34 min 21 s
